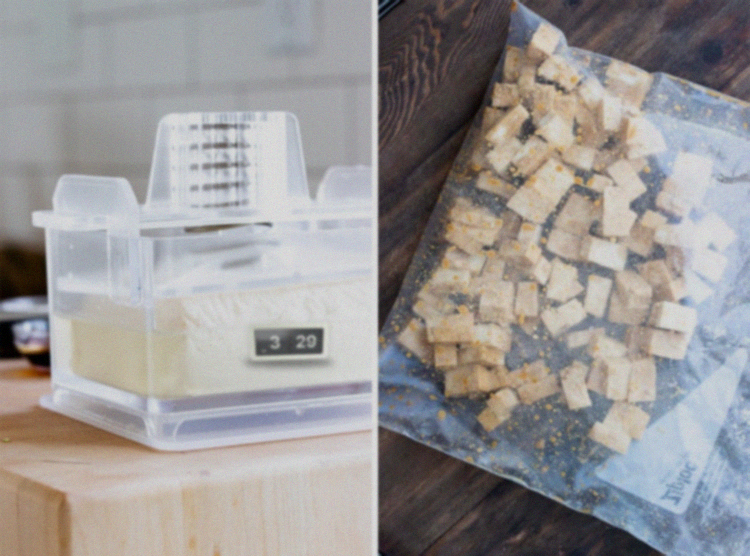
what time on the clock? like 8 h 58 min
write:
3 h 29 min
